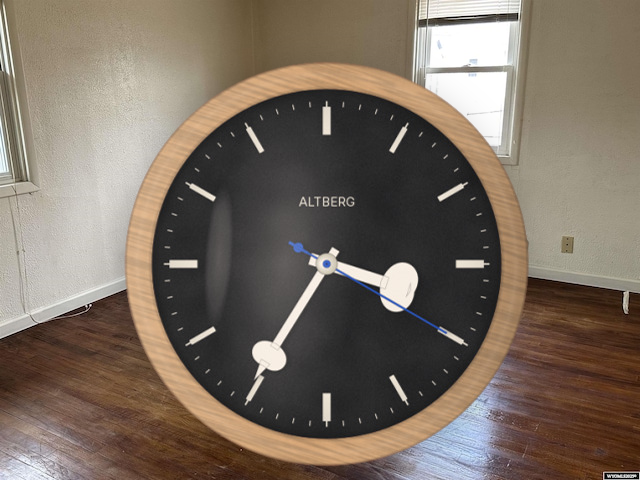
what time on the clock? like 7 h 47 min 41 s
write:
3 h 35 min 20 s
